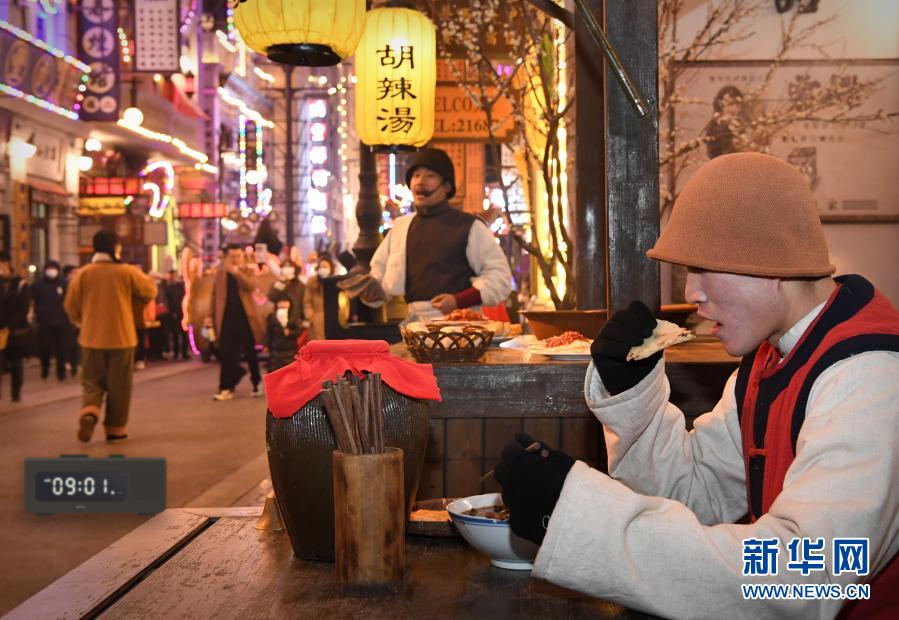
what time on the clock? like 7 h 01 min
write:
9 h 01 min
